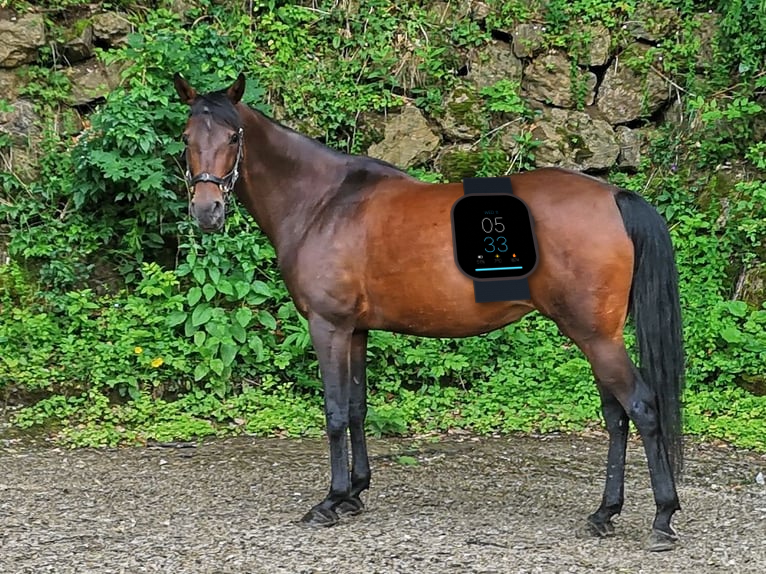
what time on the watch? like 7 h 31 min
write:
5 h 33 min
